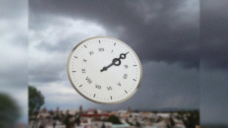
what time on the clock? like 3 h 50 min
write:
2 h 10 min
